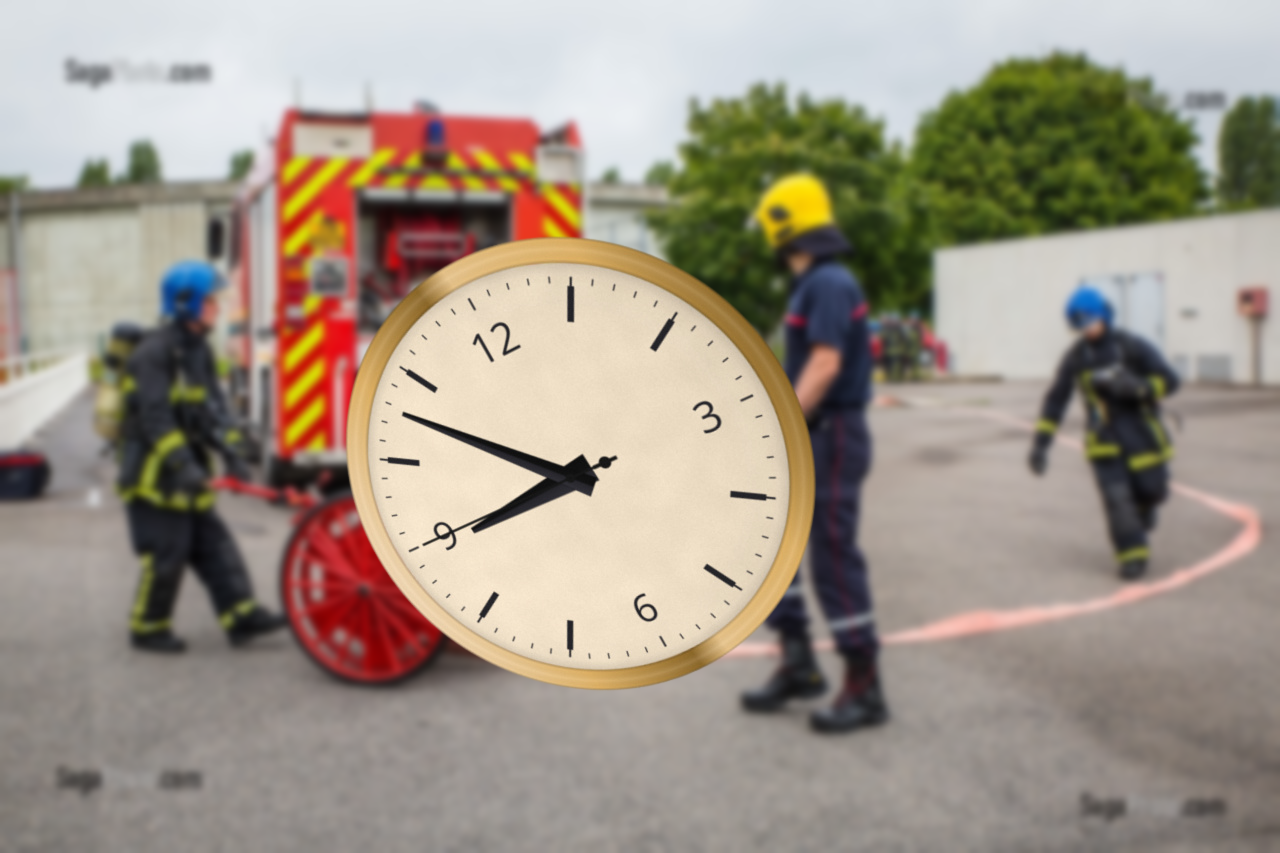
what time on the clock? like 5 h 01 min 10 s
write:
8 h 52 min 45 s
